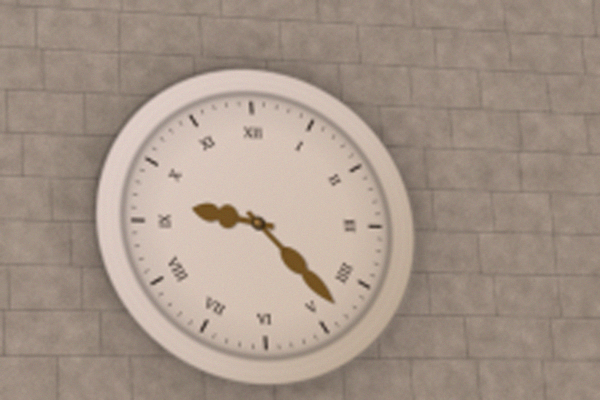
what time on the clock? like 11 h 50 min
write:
9 h 23 min
